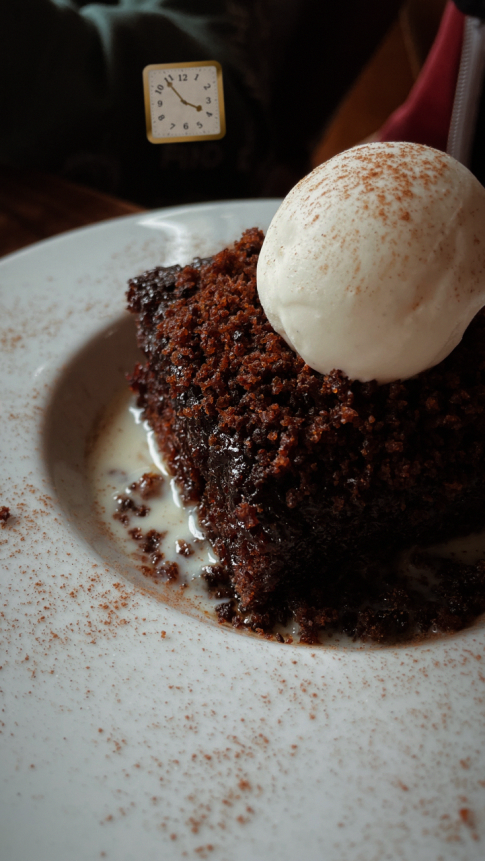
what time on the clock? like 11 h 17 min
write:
3 h 54 min
